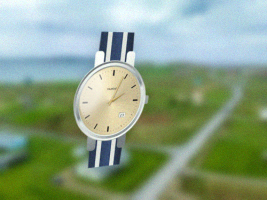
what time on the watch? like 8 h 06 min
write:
2 h 04 min
